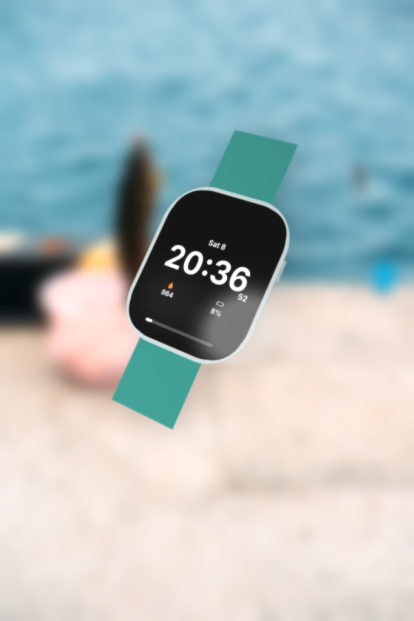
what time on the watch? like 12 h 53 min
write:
20 h 36 min
